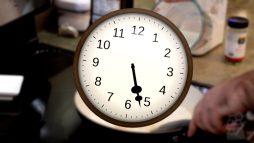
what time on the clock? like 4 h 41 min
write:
5 h 27 min
